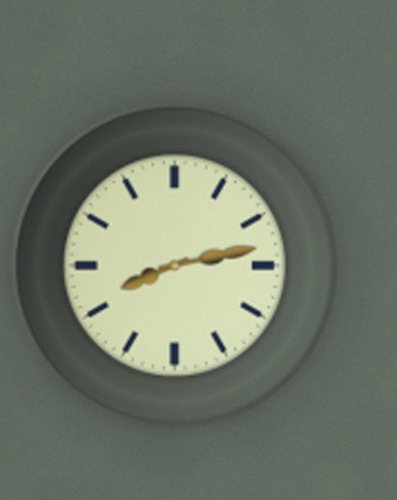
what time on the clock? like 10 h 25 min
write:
8 h 13 min
